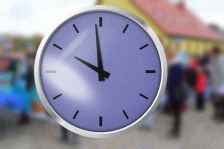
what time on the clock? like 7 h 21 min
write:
9 h 59 min
